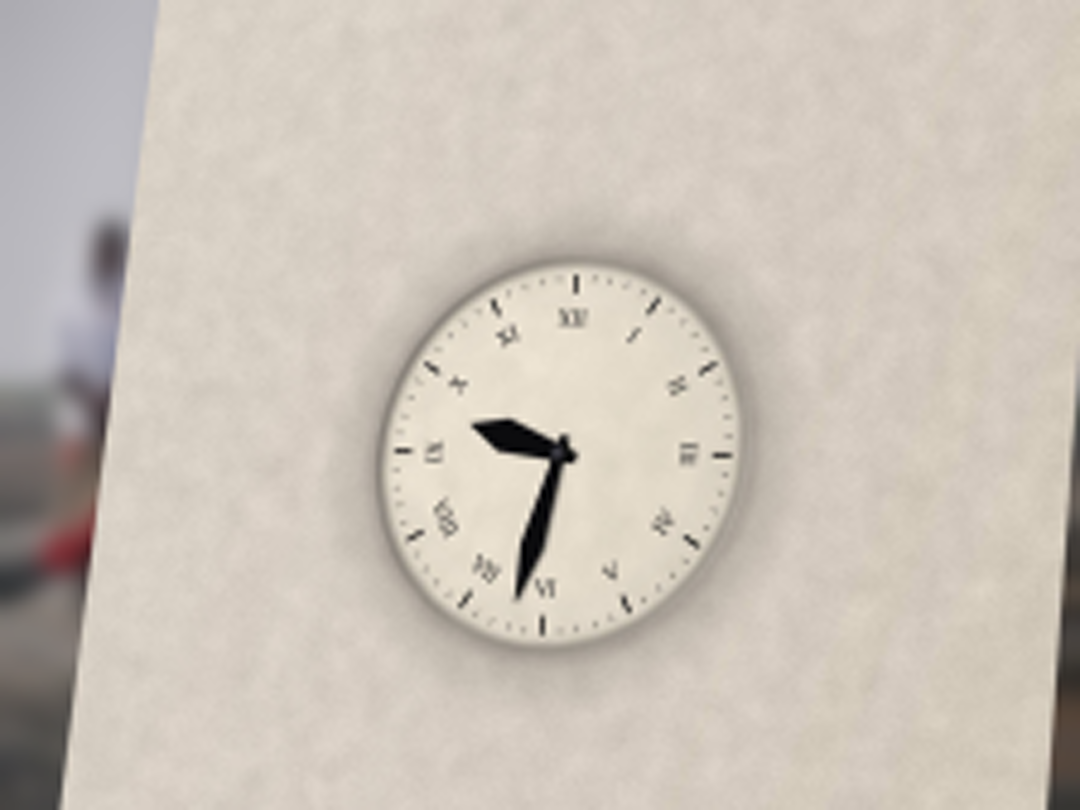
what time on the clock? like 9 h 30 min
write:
9 h 32 min
